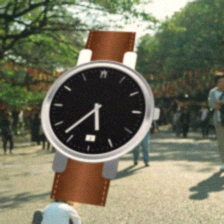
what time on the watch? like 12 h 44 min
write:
5 h 37 min
